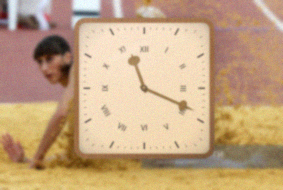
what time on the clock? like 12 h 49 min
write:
11 h 19 min
